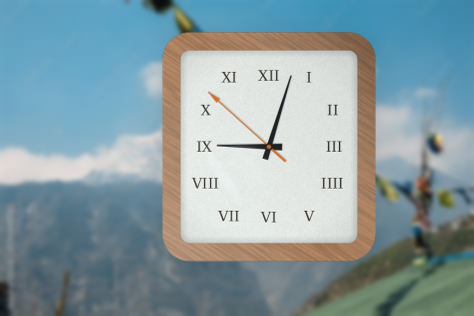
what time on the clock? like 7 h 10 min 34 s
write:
9 h 02 min 52 s
